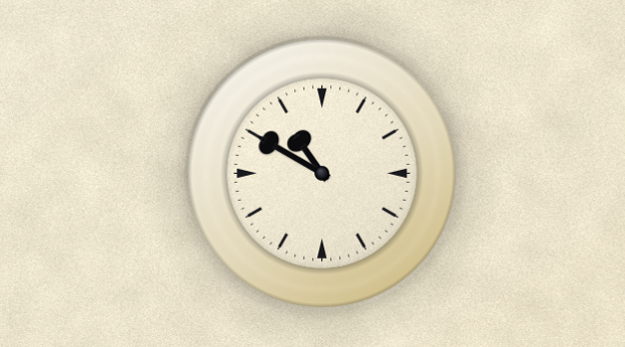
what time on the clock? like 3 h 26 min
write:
10 h 50 min
